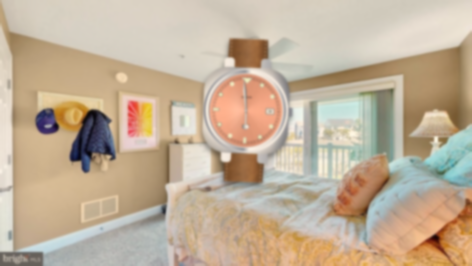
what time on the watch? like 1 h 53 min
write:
5 h 59 min
